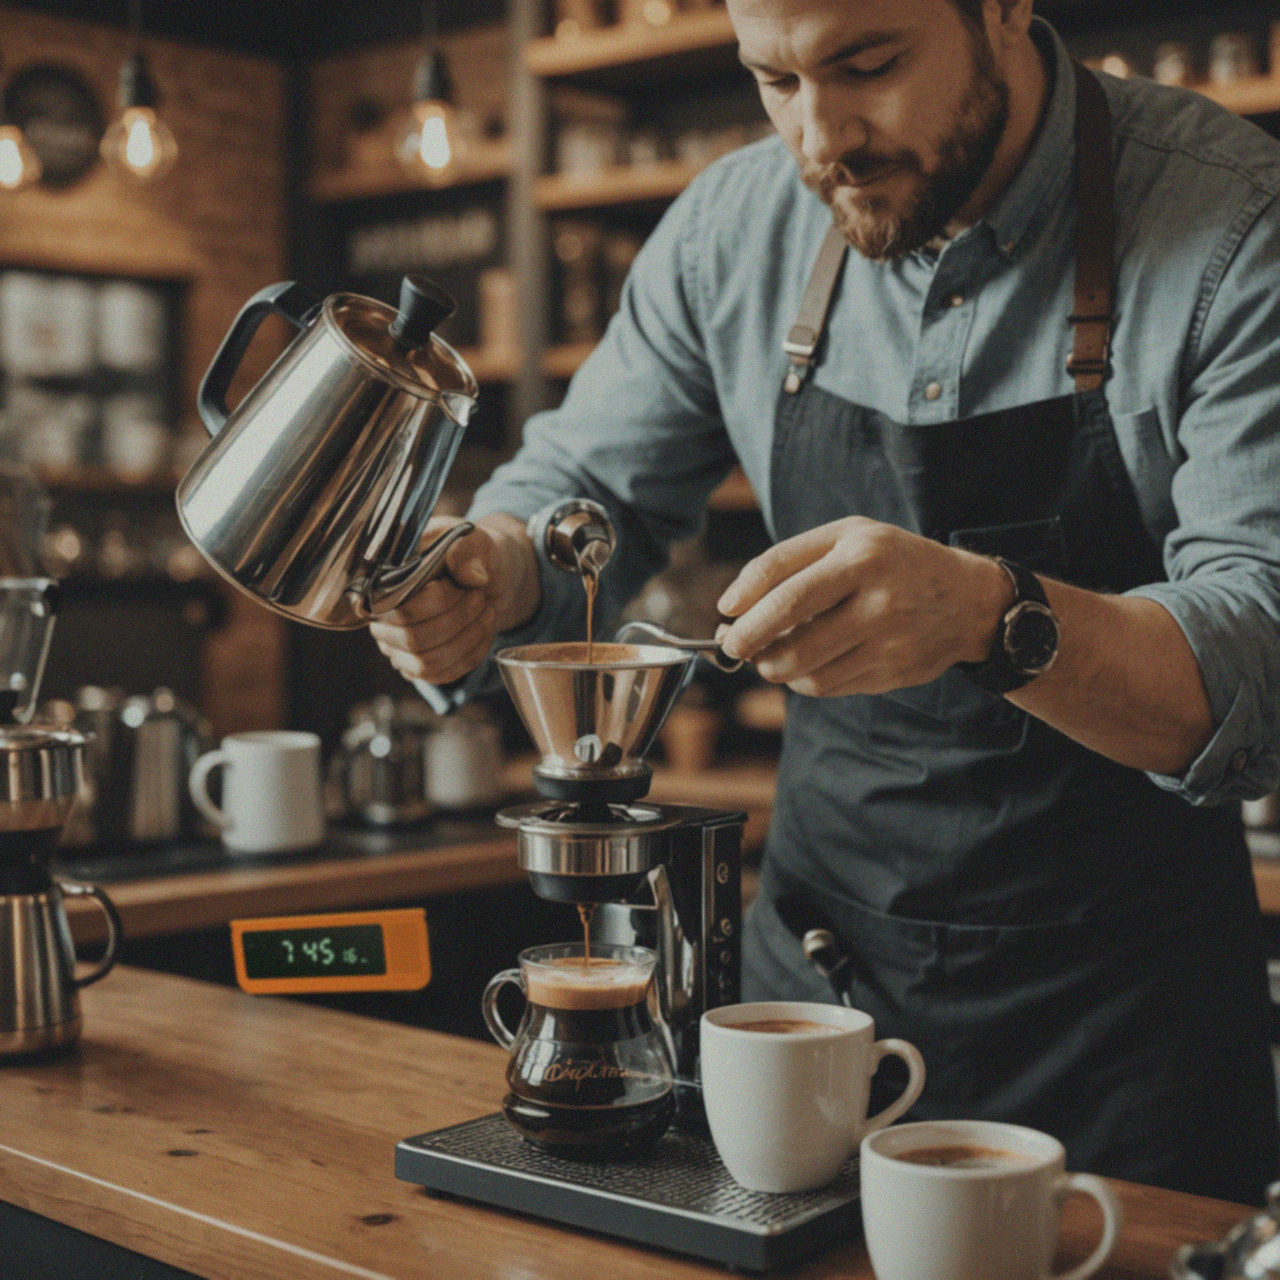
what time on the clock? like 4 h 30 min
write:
7 h 45 min
